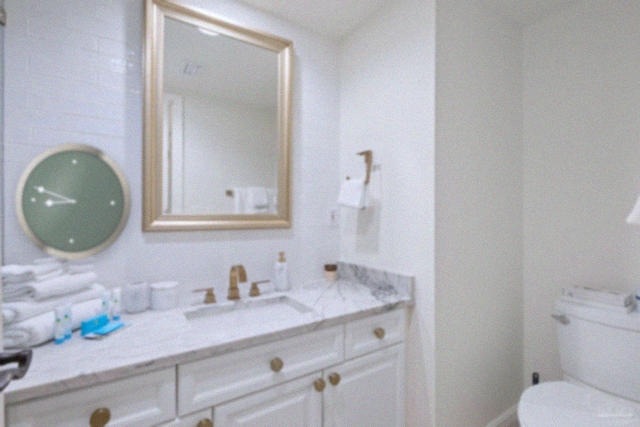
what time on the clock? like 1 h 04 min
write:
8 h 48 min
